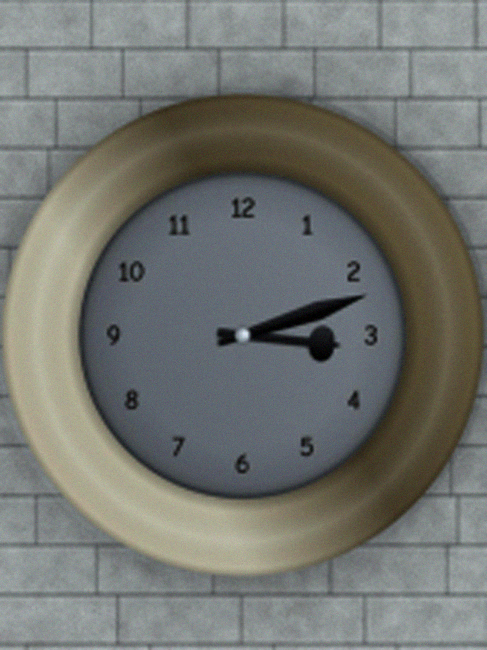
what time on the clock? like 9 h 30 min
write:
3 h 12 min
